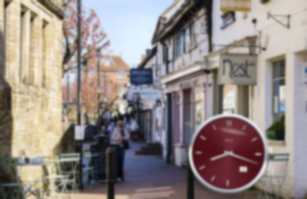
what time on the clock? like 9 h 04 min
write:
8 h 18 min
